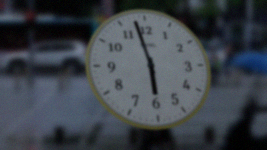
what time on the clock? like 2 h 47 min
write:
5 h 58 min
